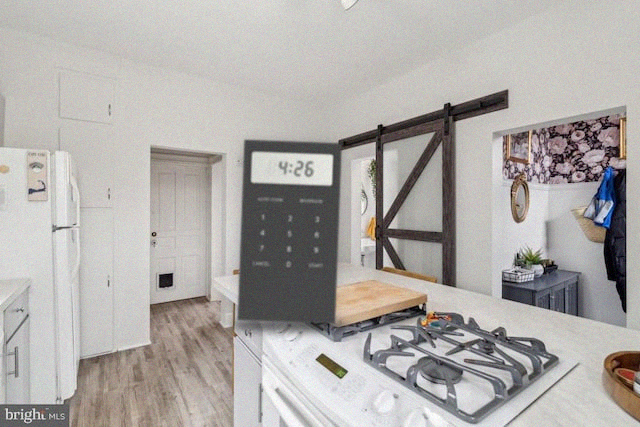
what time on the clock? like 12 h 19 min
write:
4 h 26 min
